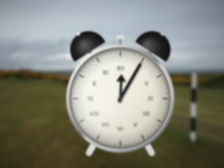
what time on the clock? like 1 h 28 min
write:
12 h 05 min
